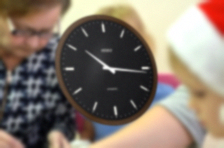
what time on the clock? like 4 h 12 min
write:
10 h 16 min
